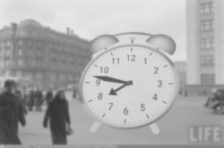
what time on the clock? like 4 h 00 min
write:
7 h 47 min
